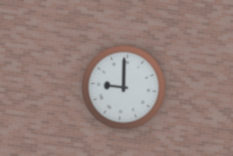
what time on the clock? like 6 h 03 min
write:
8 h 59 min
